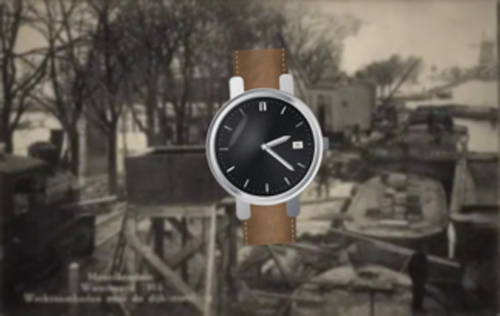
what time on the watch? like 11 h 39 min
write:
2 h 22 min
